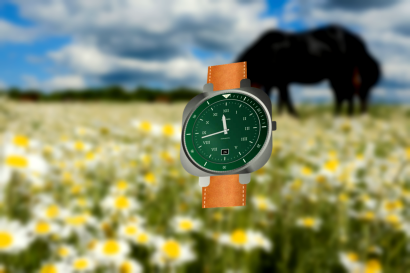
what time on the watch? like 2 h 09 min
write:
11 h 43 min
